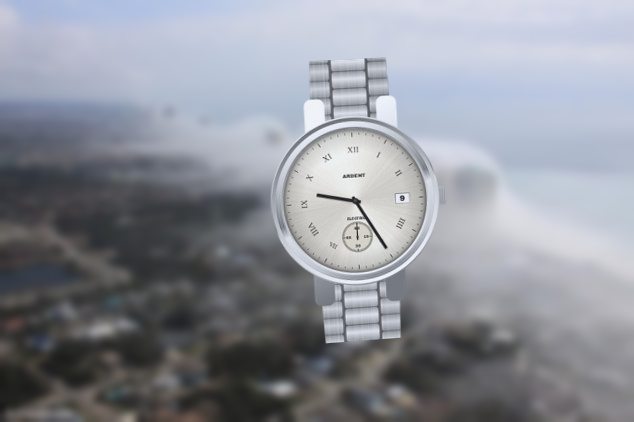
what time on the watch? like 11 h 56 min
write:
9 h 25 min
